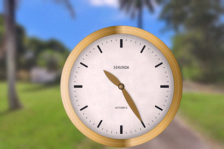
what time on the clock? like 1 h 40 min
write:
10 h 25 min
